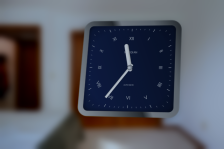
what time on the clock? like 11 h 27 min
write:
11 h 36 min
